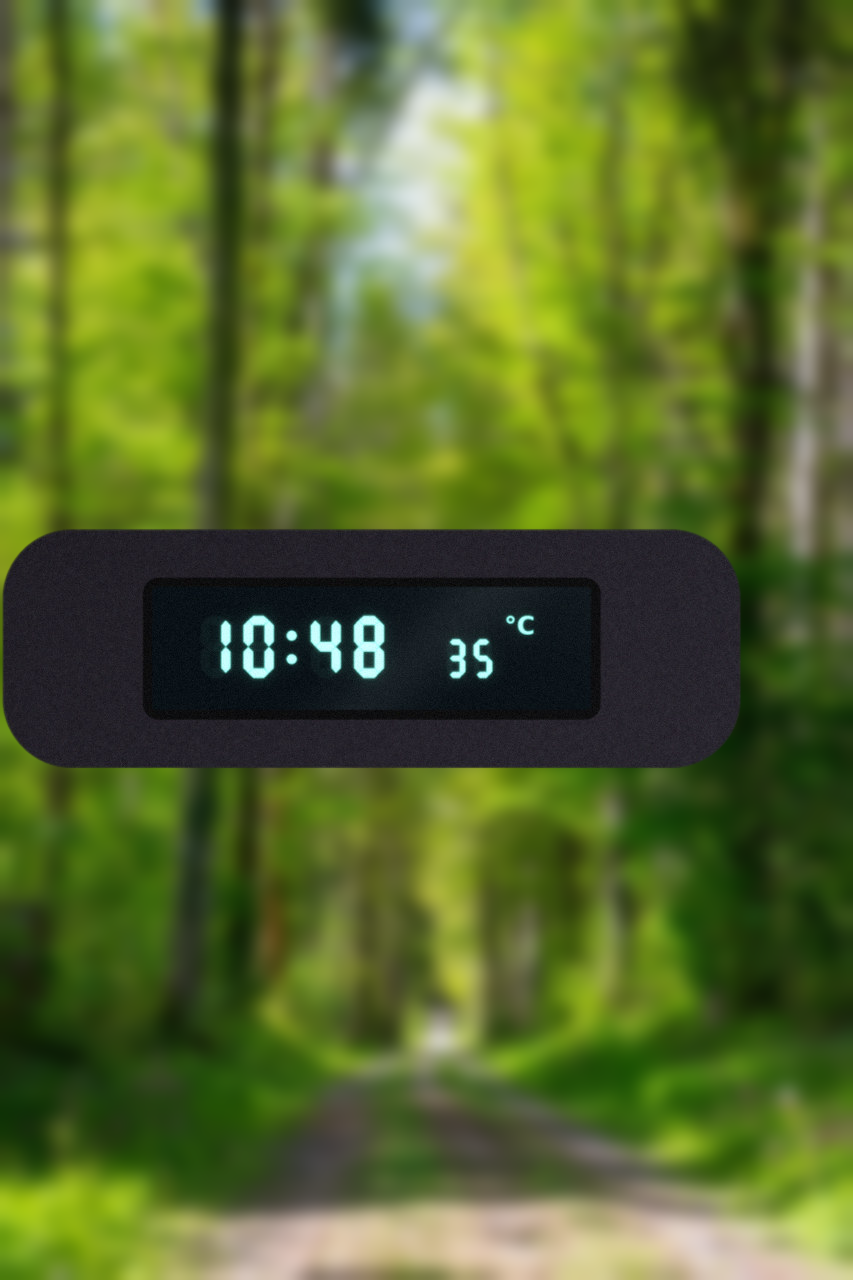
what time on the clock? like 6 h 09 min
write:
10 h 48 min
